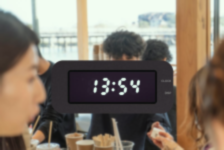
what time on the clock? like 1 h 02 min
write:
13 h 54 min
